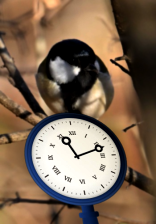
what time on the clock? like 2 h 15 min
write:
11 h 12 min
